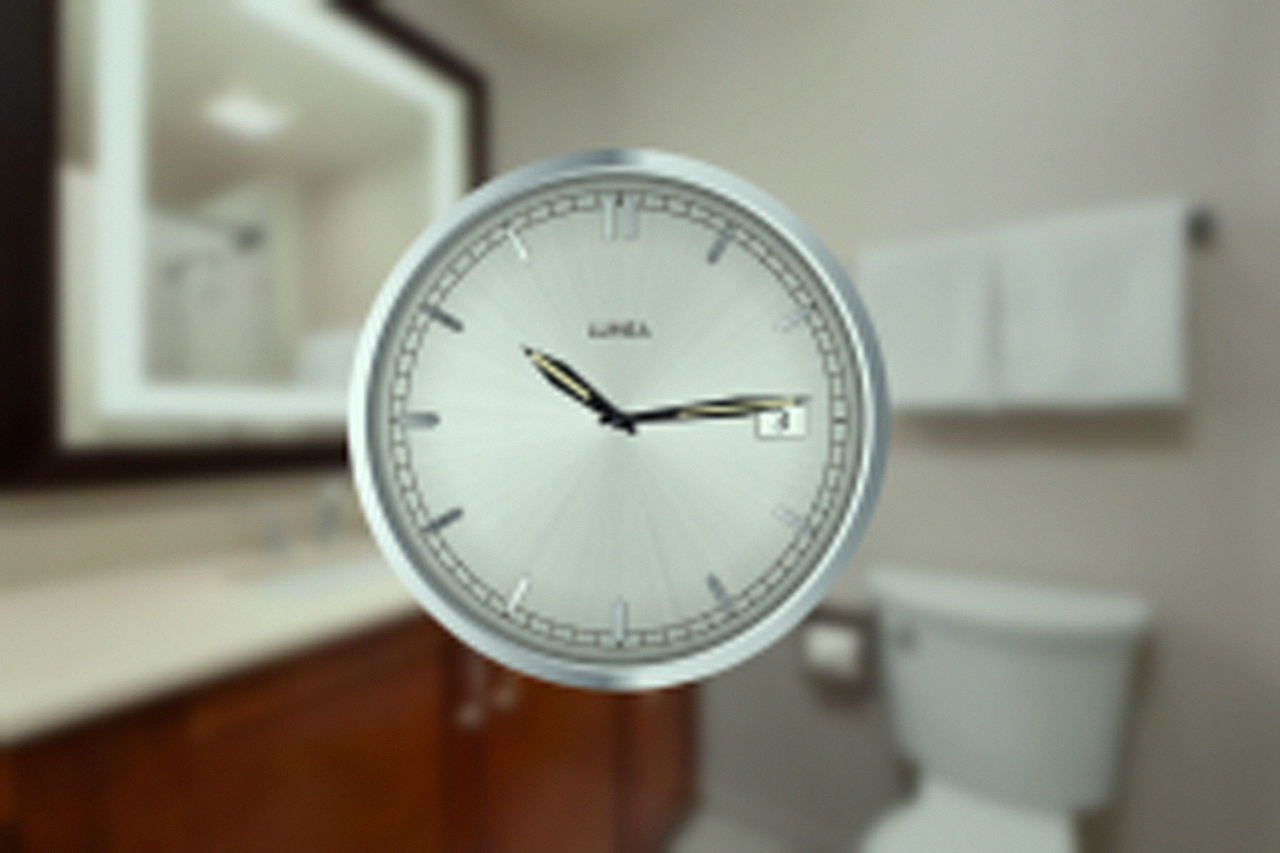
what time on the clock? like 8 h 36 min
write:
10 h 14 min
